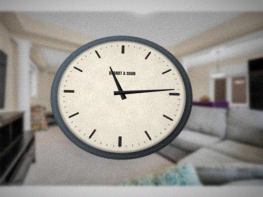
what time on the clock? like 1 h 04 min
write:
11 h 14 min
